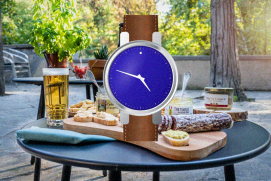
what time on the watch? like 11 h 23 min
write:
4 h 48 min
